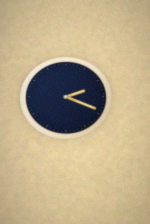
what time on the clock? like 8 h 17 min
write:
2 h 19 min
